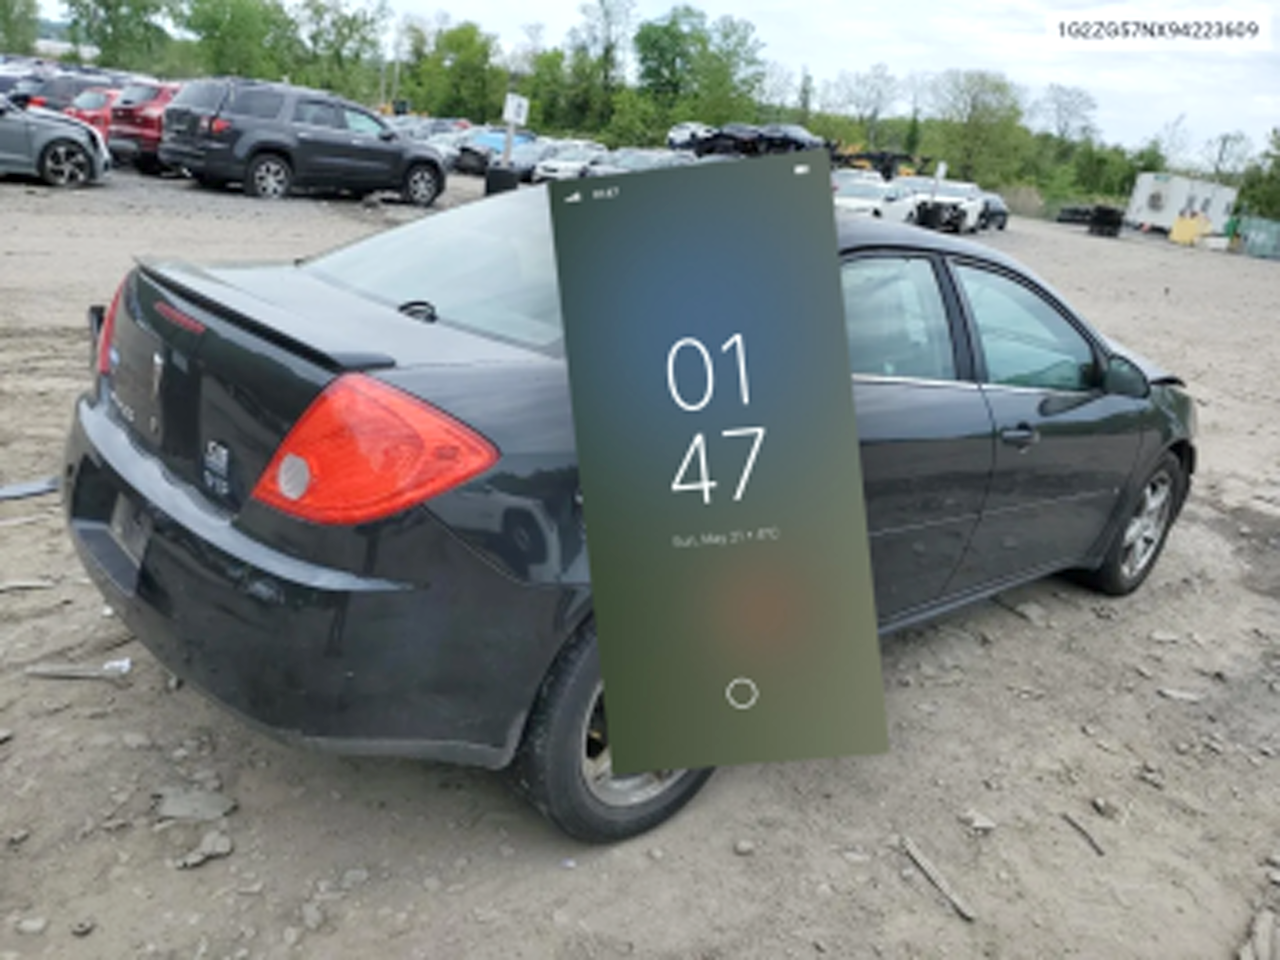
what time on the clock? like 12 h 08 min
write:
1 h 47 min
